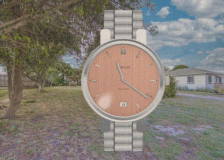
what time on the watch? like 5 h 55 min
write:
11 h 21 min
